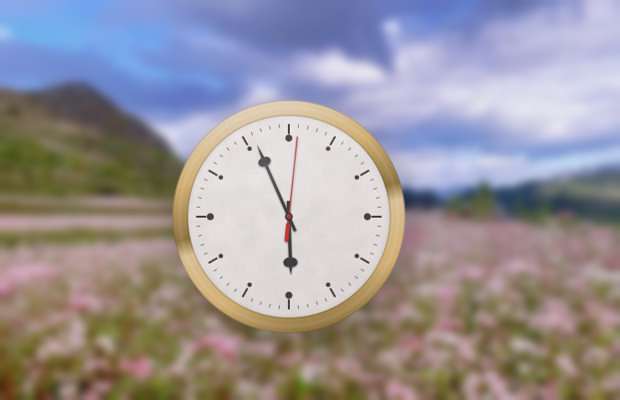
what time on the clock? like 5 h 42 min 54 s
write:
5 h 56 min 01 s
